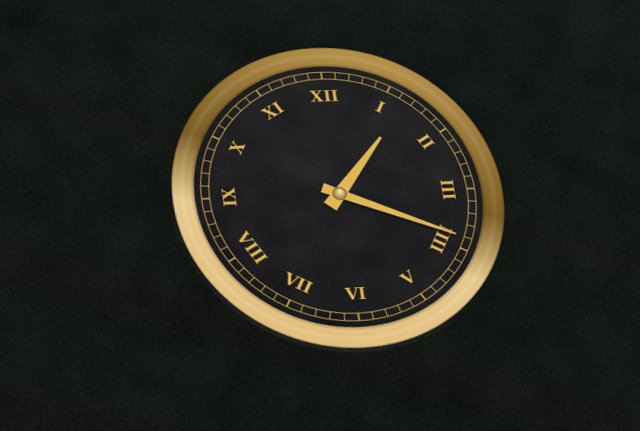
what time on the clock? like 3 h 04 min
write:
1 h 19 min
